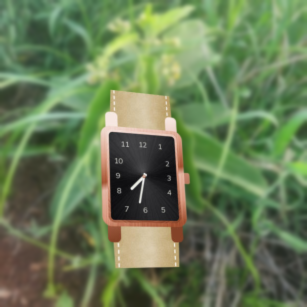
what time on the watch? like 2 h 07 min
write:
7 h 32 min
